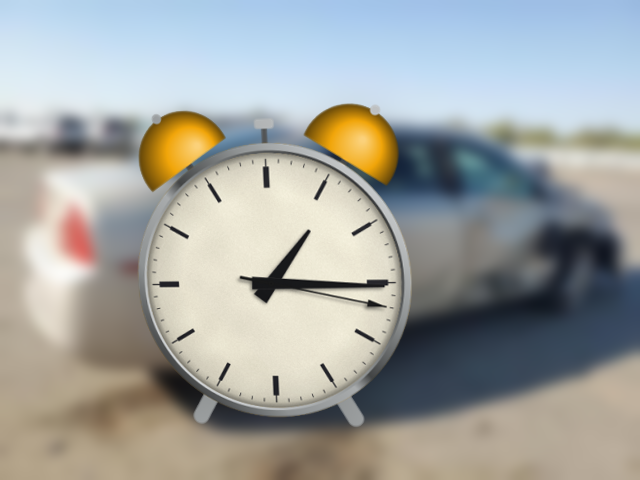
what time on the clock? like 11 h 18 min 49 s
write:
1 h 15 min 17 s
